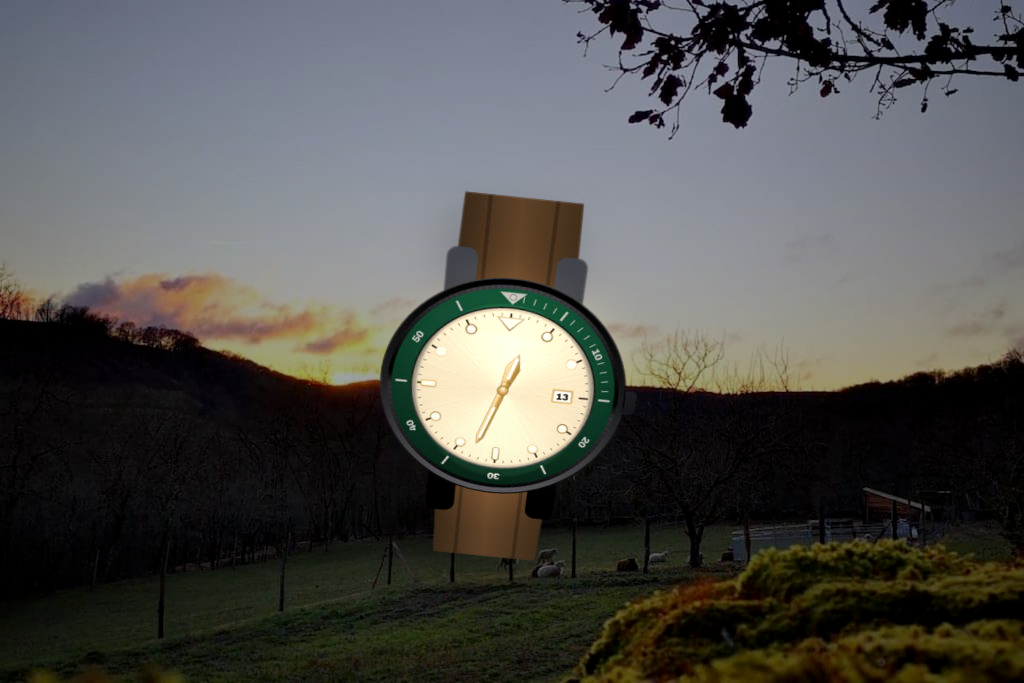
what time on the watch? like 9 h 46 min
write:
12 h 33 min
